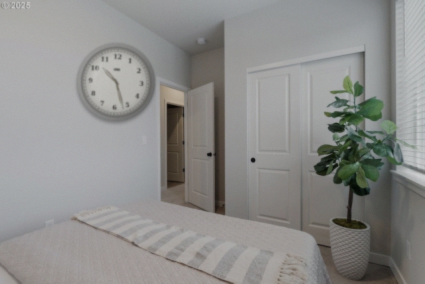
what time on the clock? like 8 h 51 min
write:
10 h 27 min
